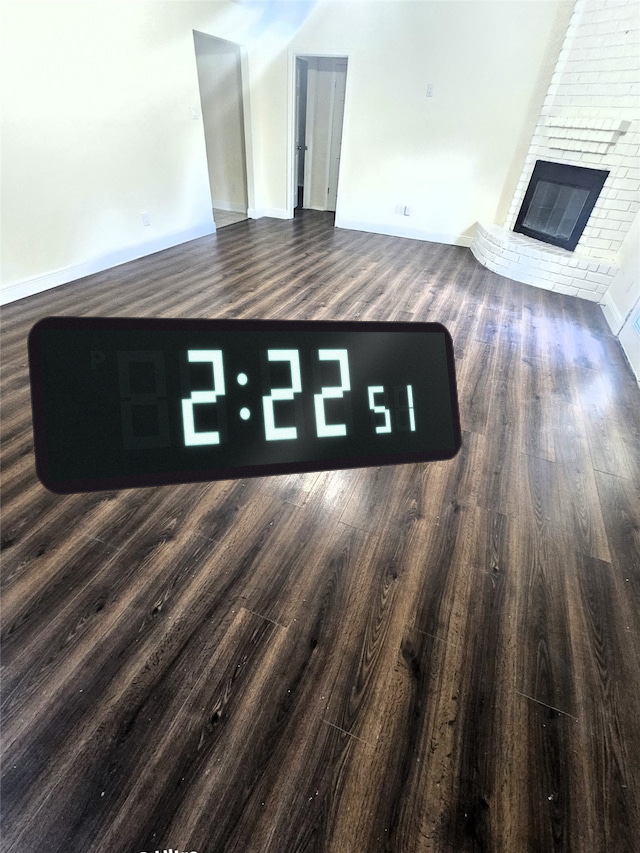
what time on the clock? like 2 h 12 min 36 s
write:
2 h 22 min 51 s
